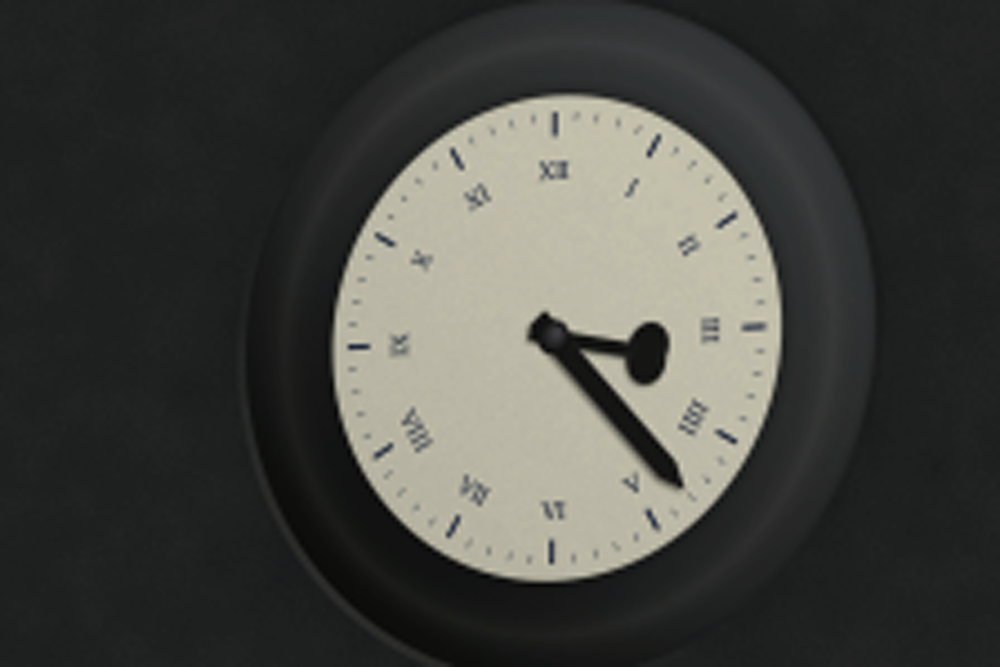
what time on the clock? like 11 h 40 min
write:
3 h 23 min
